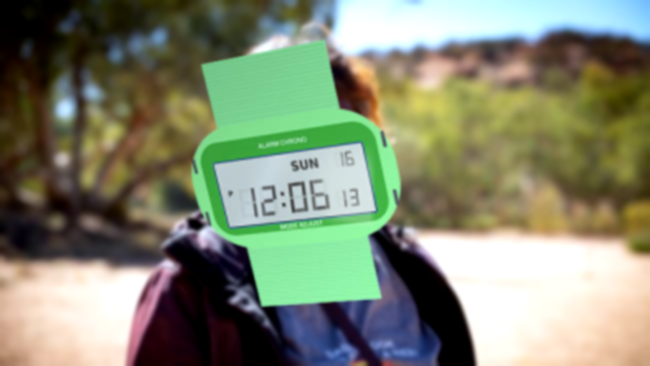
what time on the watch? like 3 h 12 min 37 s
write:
12 h 06 min 13 s
